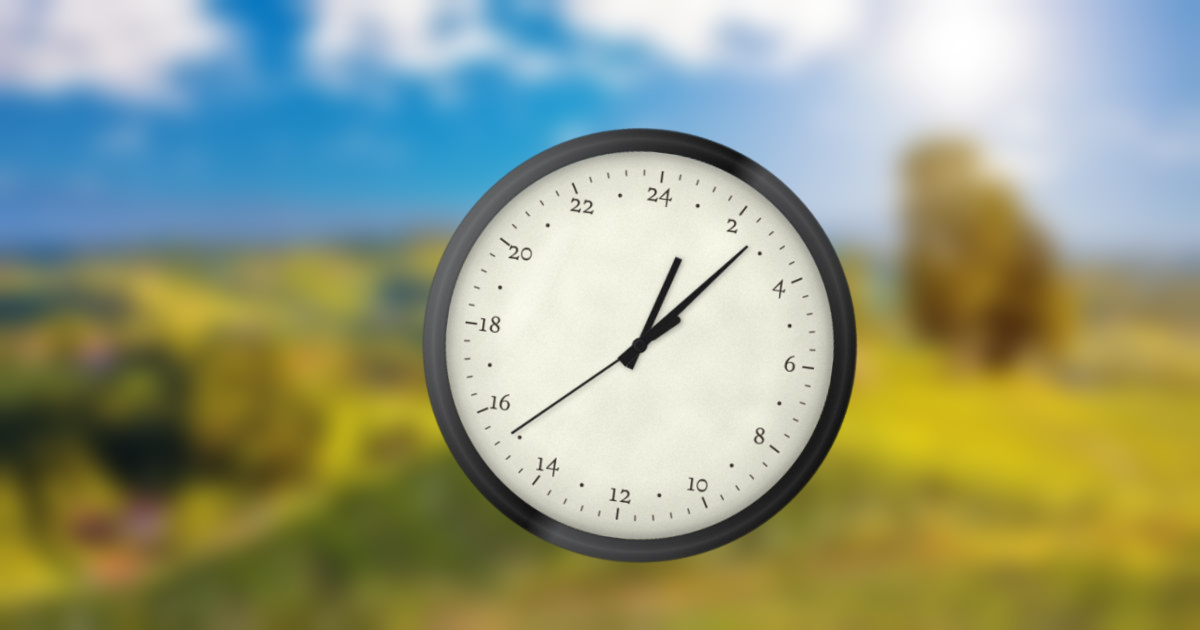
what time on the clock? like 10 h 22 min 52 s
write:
1 h 06 min 38 s
